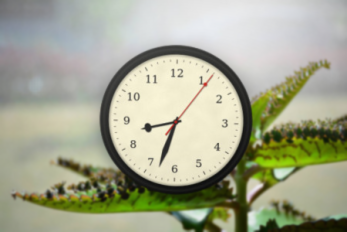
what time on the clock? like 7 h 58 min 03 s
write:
8 h 33 min 06 s
